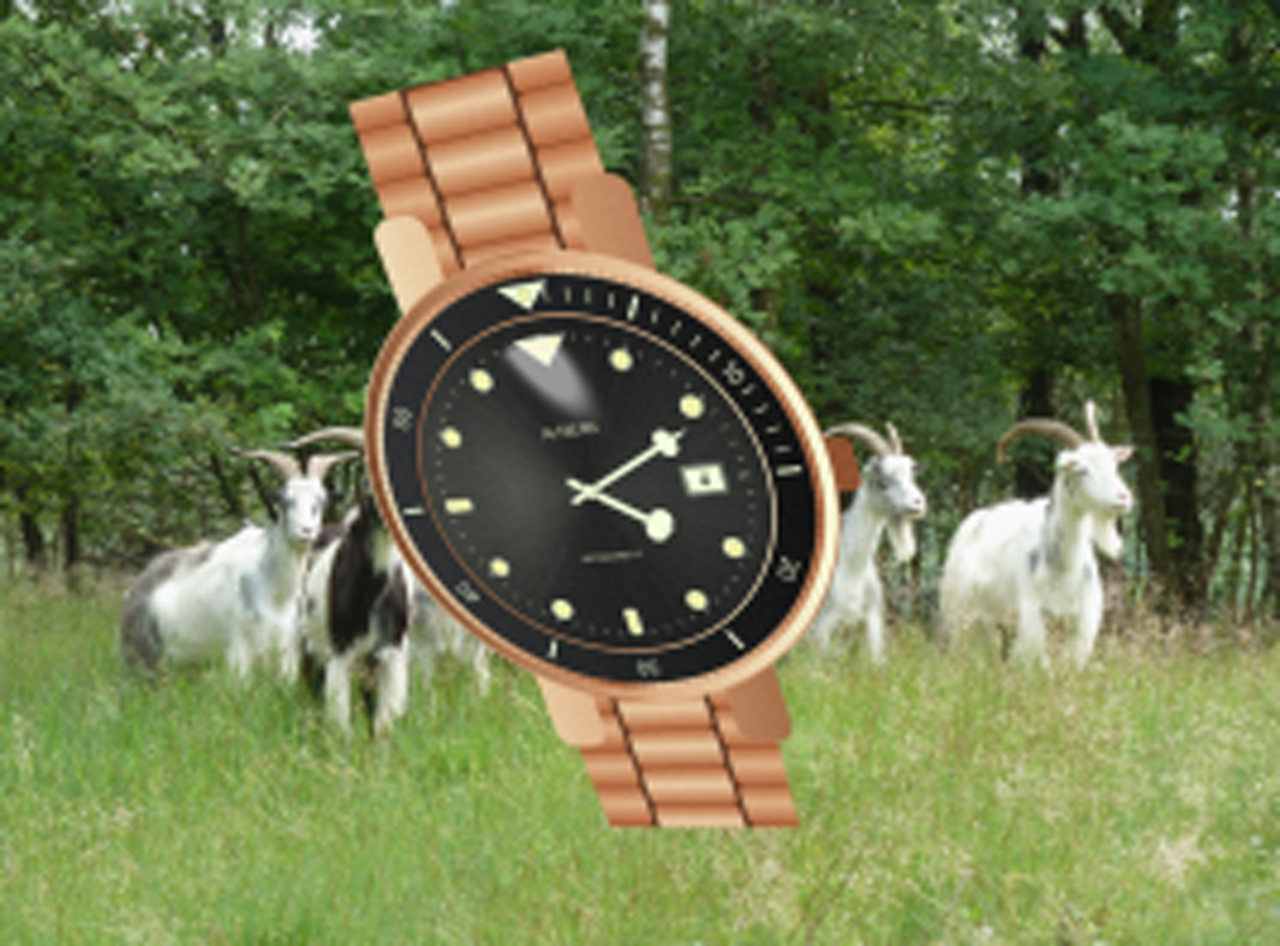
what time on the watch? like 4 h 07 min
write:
4 h 11 min
